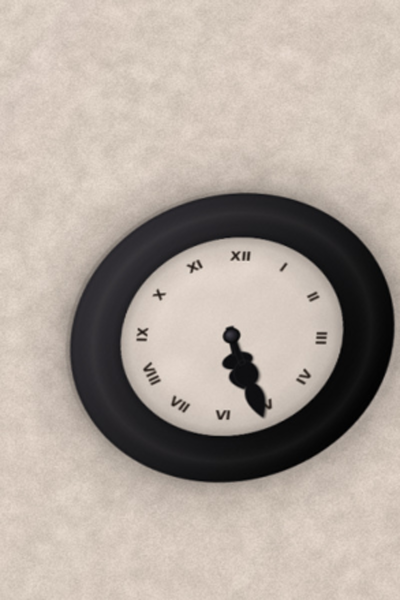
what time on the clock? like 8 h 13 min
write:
5 h 26 min
